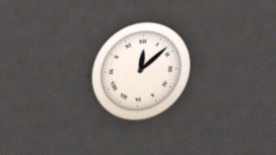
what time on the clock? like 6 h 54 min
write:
12 h 08 min
